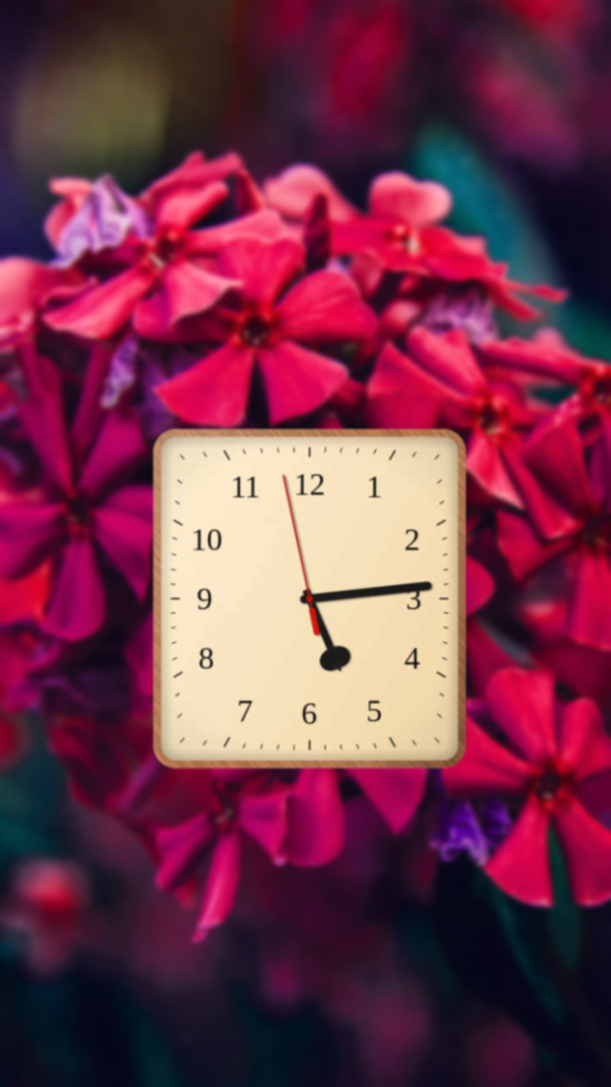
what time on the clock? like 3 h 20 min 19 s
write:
5 h 13 min 58 s
